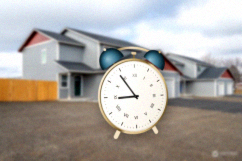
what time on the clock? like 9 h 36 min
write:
8 h 54 min
